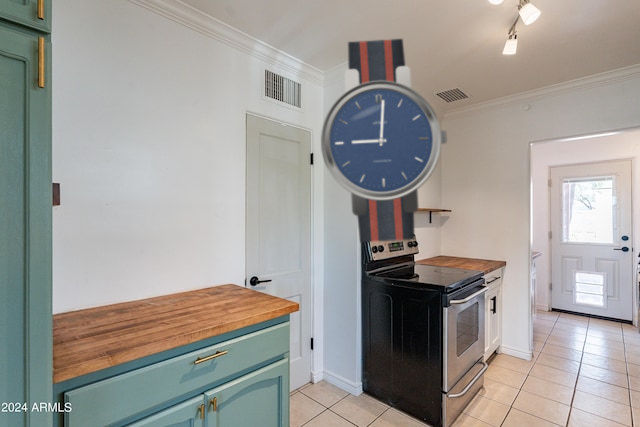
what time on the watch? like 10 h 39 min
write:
9 h 01 min
